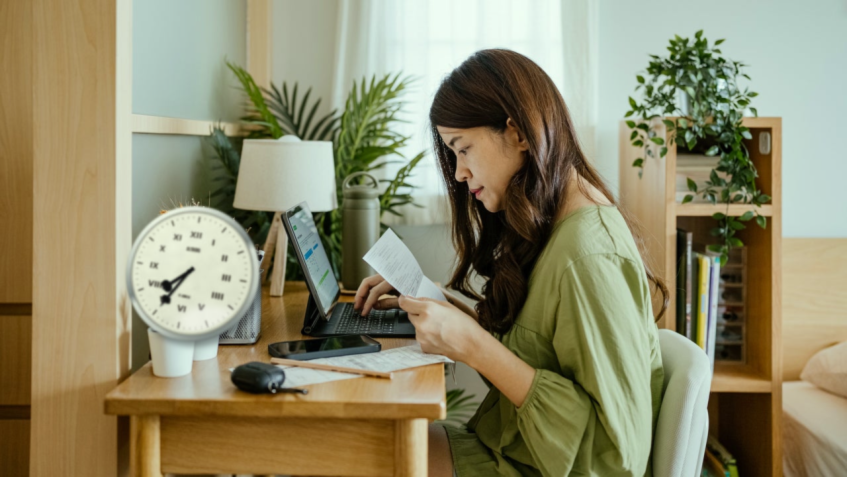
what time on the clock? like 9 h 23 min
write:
7 h 35 min
